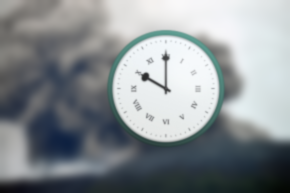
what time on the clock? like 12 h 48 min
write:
10 h 00 min
